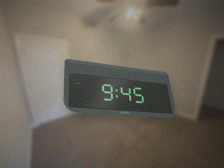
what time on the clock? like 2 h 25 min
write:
9 h 45 min
